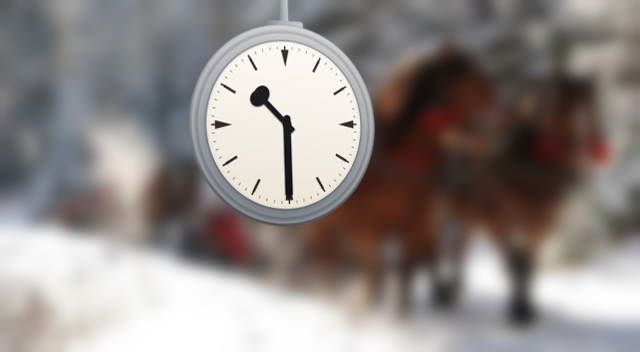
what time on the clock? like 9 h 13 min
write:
10 h 30 min
